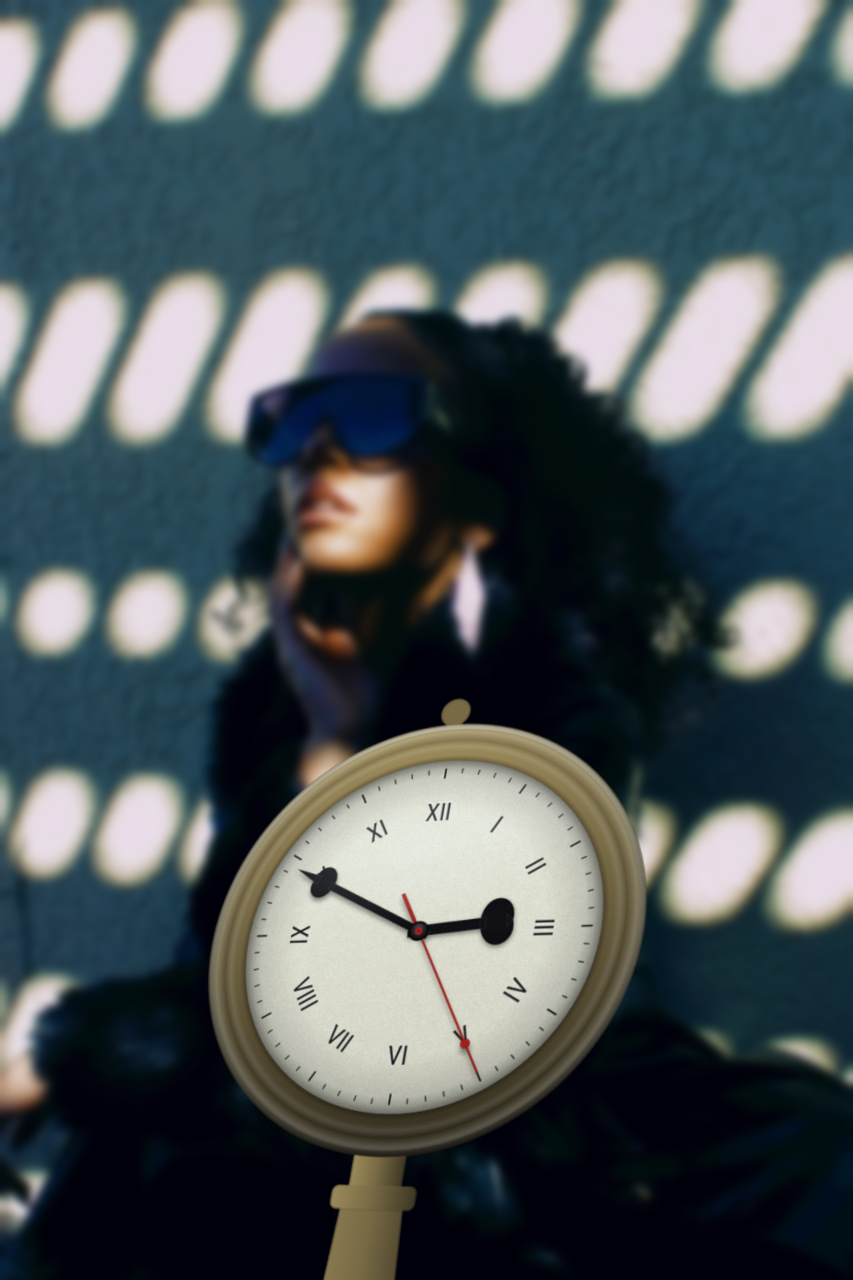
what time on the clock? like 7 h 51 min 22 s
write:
2 h 49 min 25 s
